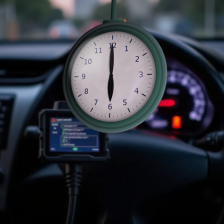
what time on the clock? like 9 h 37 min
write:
6 h 00 min
